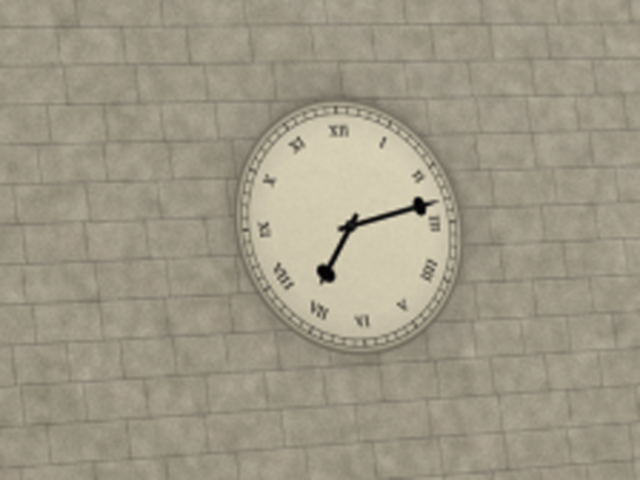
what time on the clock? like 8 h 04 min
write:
7 h 13 min
